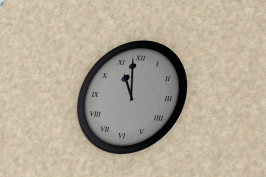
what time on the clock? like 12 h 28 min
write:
10 h 58 min
